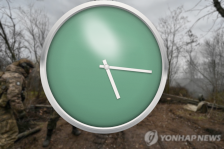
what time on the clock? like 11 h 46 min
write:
5 h 16 min
